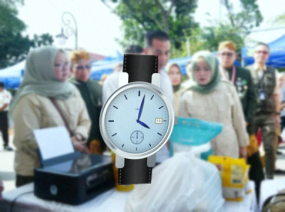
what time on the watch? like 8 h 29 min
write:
4 h 02 min
